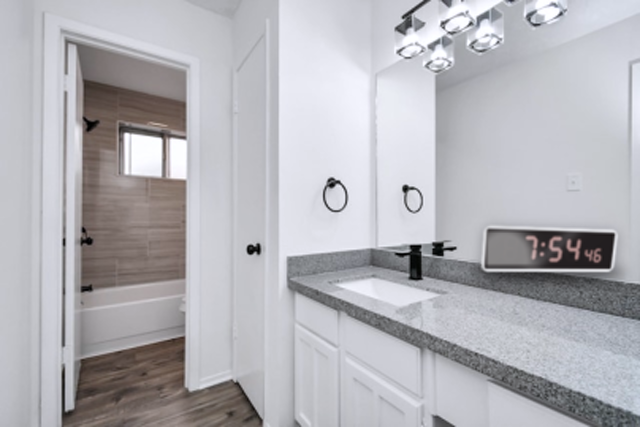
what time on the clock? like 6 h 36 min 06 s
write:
7 h 54 min 46 s
